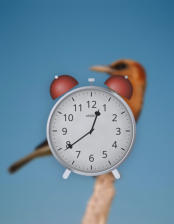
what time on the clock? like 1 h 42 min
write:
12 h 39 min
